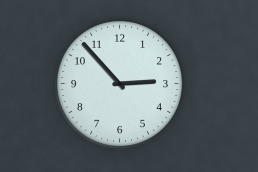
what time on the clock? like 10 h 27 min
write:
2 h 53 min
